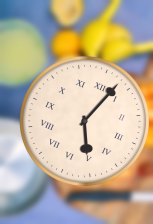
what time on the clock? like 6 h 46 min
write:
5 h 03 min
